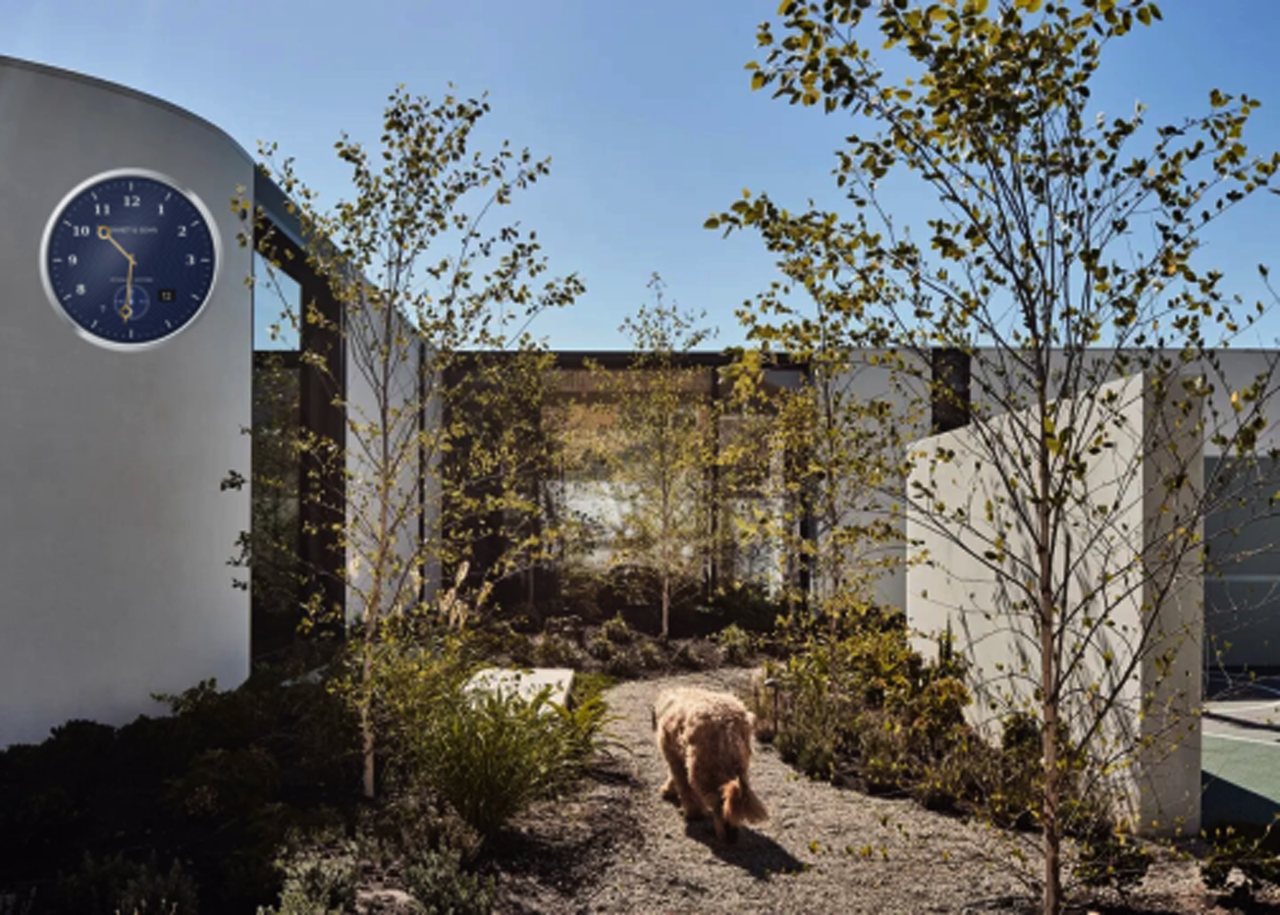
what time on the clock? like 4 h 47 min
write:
10 h 31 min
